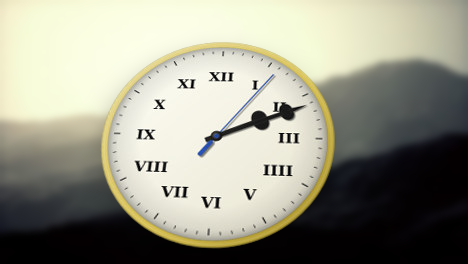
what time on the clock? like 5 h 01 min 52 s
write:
2 h 11 min 06 s
